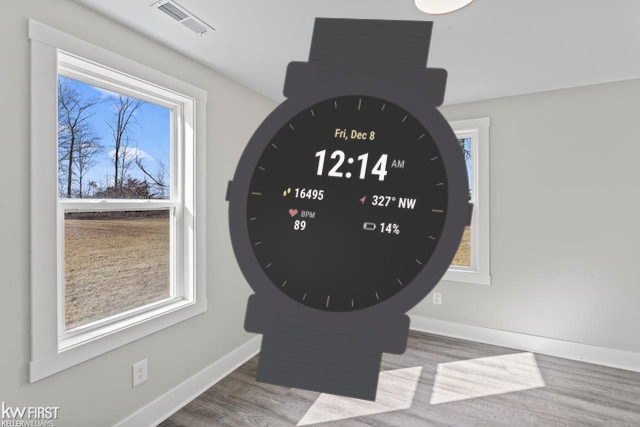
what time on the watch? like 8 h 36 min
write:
12 h 14 min
